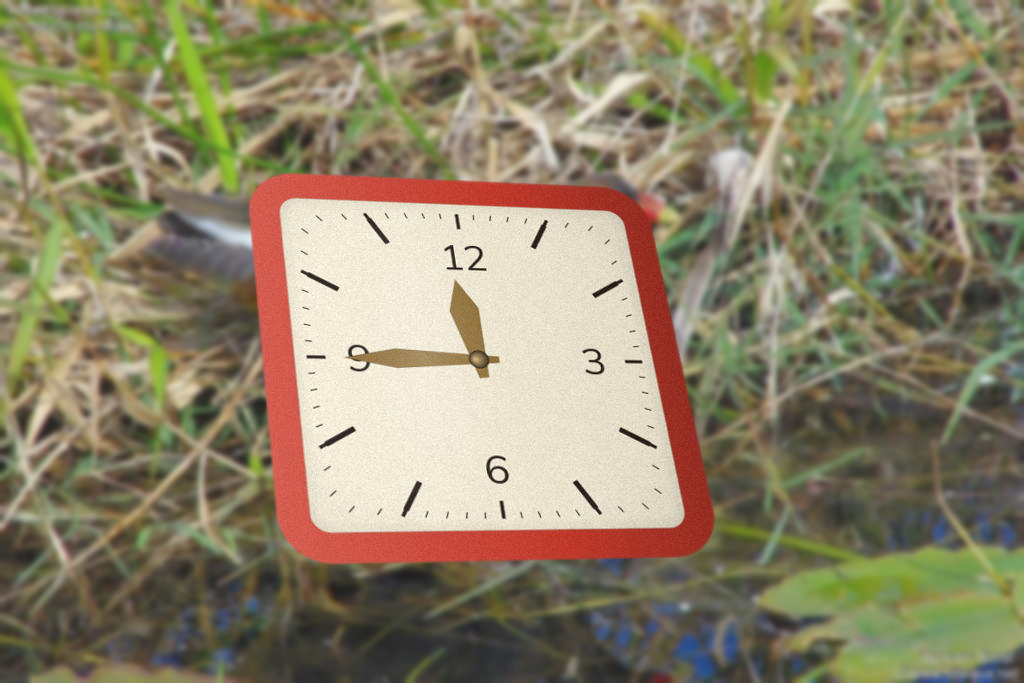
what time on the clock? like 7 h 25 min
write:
11 h 45 min
